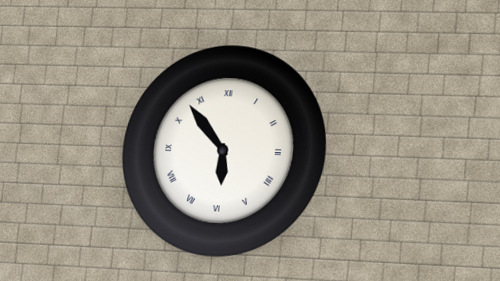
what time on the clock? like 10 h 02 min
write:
5 h 53 min
